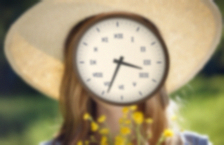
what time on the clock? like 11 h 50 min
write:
3 h 34 min
